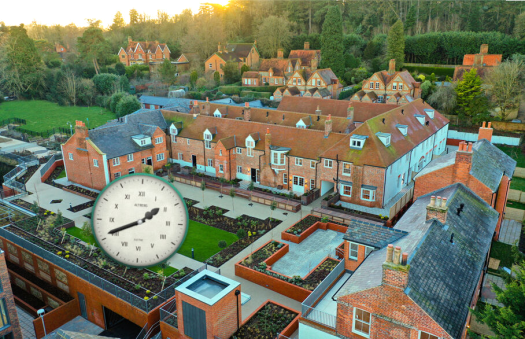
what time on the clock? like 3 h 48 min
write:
1 h 41 min
